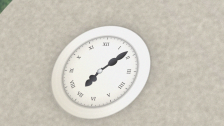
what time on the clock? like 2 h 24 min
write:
7 h 08 min
